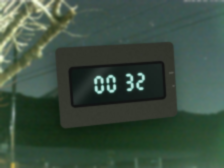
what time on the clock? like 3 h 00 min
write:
0 h 32 min
